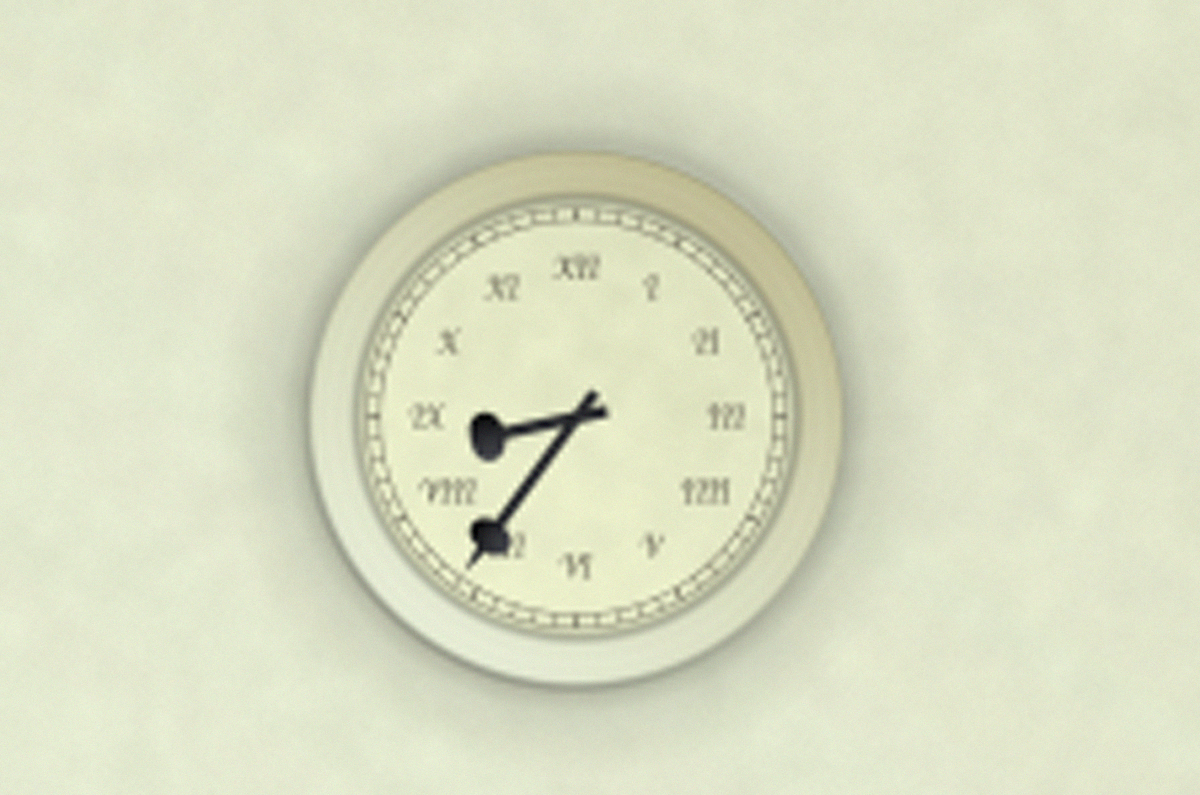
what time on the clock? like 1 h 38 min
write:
8 h 36 min
